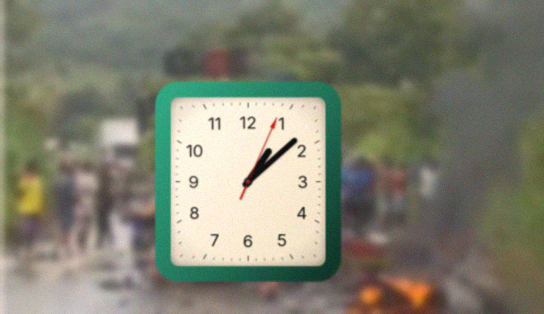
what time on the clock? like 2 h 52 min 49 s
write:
1 h 08 min 04 s
